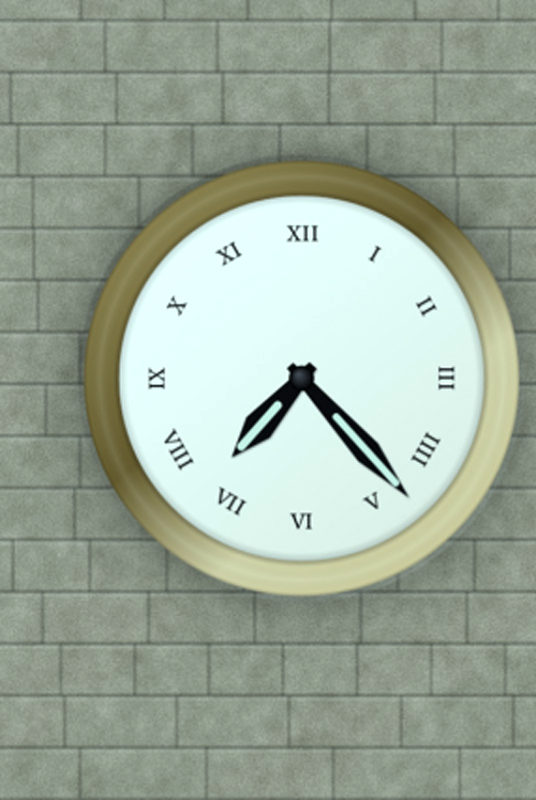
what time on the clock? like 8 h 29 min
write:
7 h 23 min
